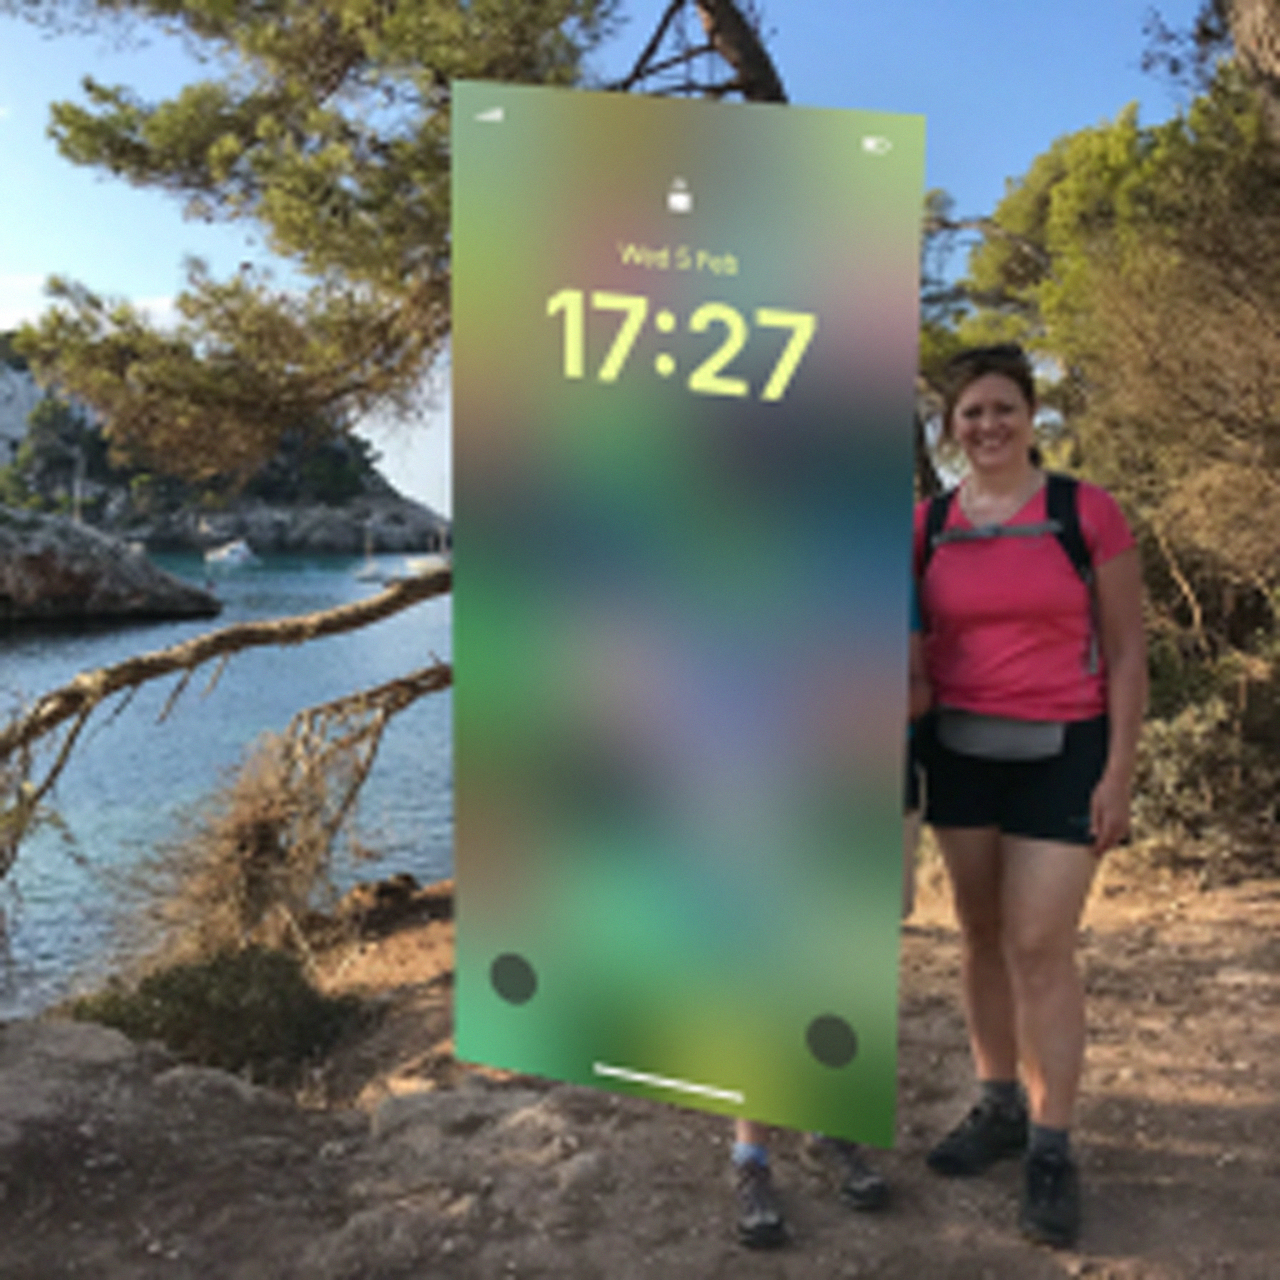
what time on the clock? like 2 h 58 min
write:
17 h 27 min
